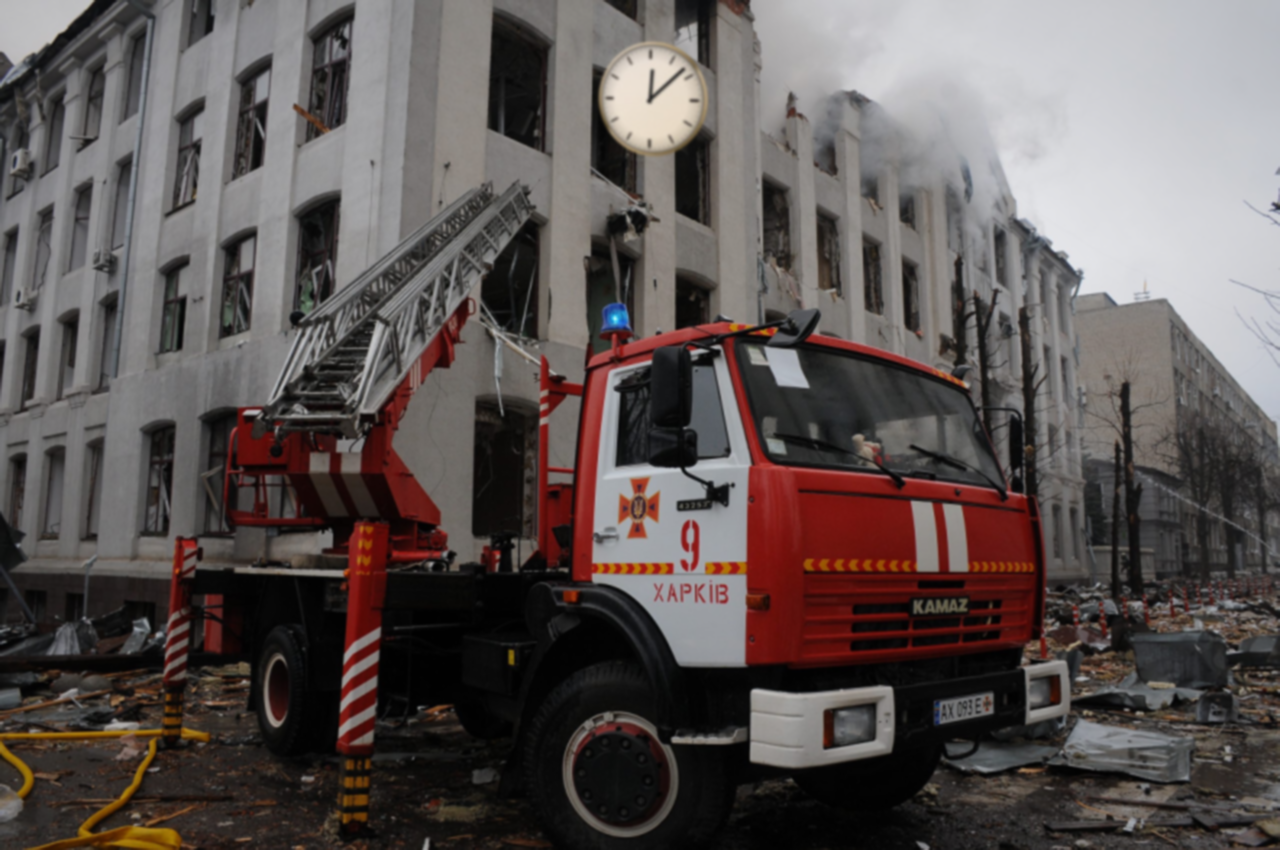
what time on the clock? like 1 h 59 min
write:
12 h 08 min
